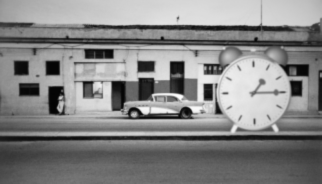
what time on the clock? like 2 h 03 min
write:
1 h 15 min
